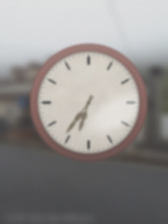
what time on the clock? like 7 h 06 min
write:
6 h 36 min
